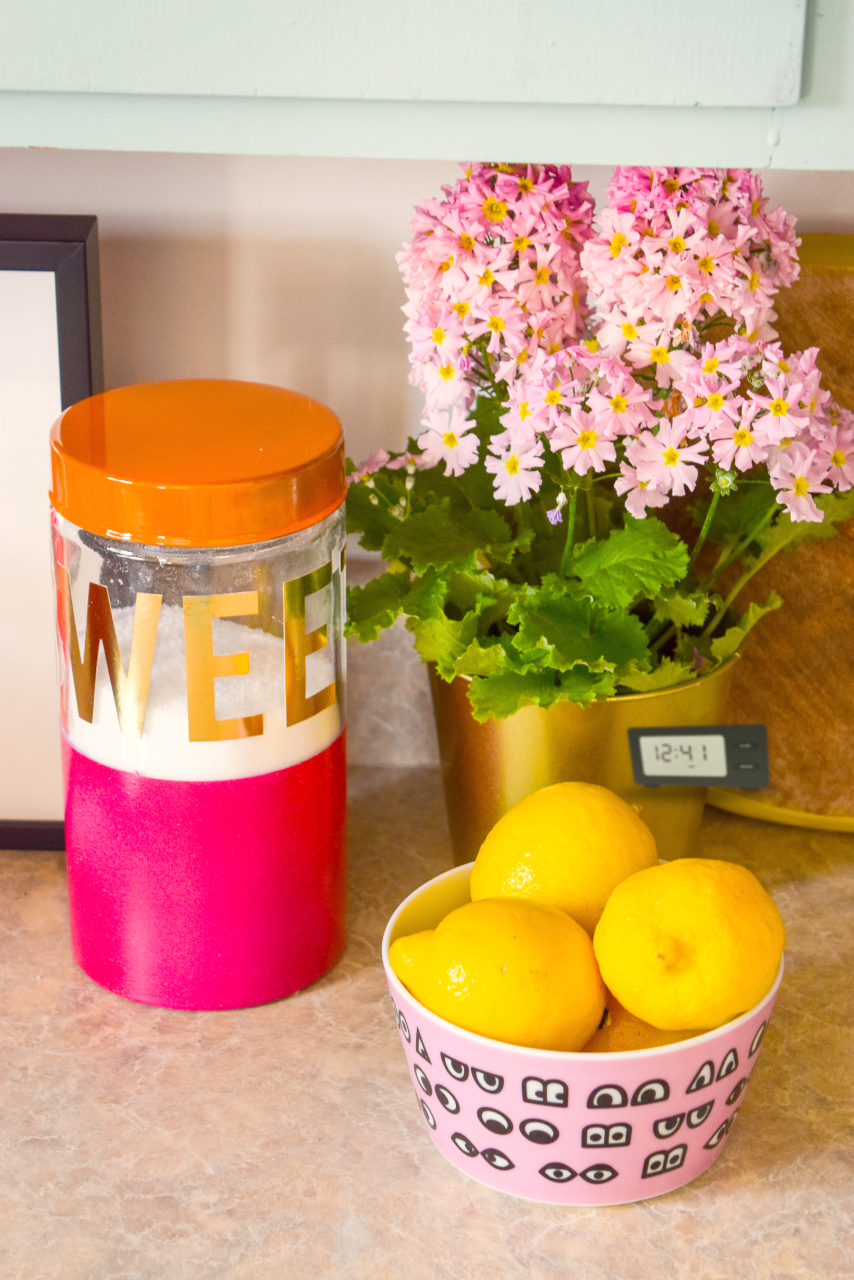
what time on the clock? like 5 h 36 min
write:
12 h 41 min
